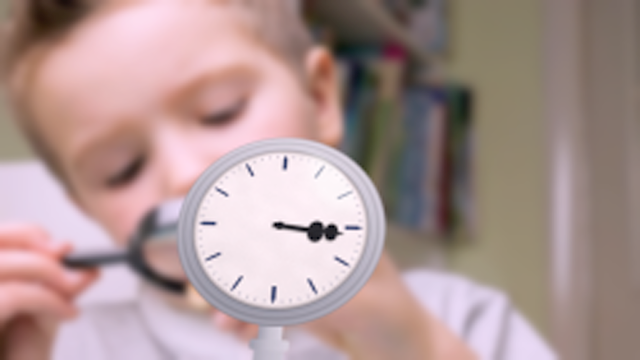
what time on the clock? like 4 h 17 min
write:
3 h 16 min
